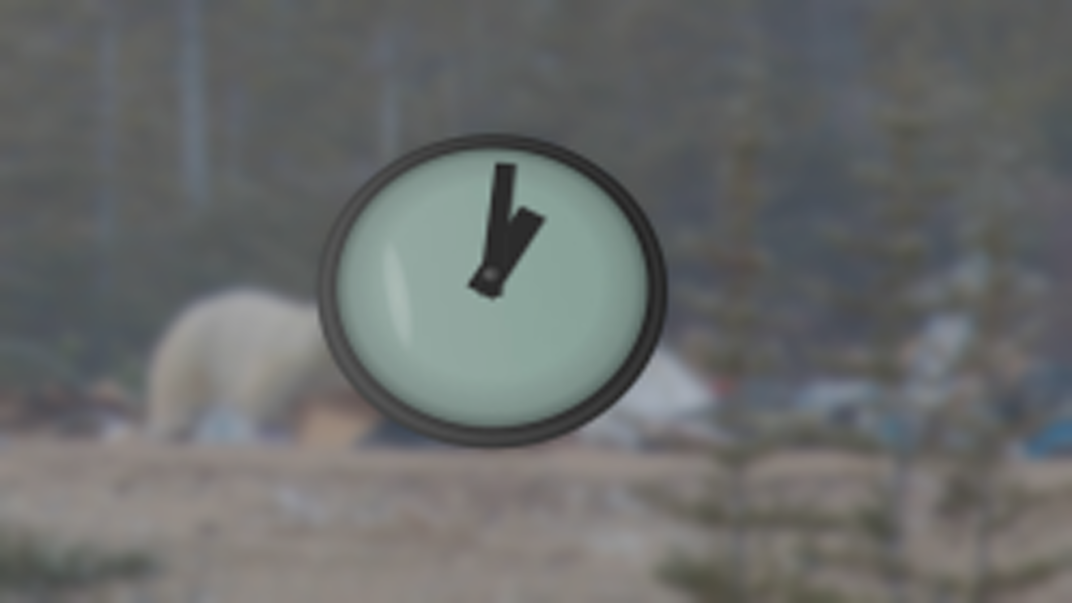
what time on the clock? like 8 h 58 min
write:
1 h 01 min
